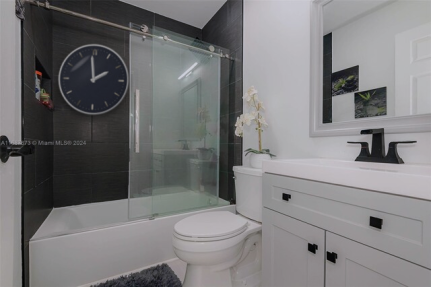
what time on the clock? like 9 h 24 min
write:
1 h 59 min
